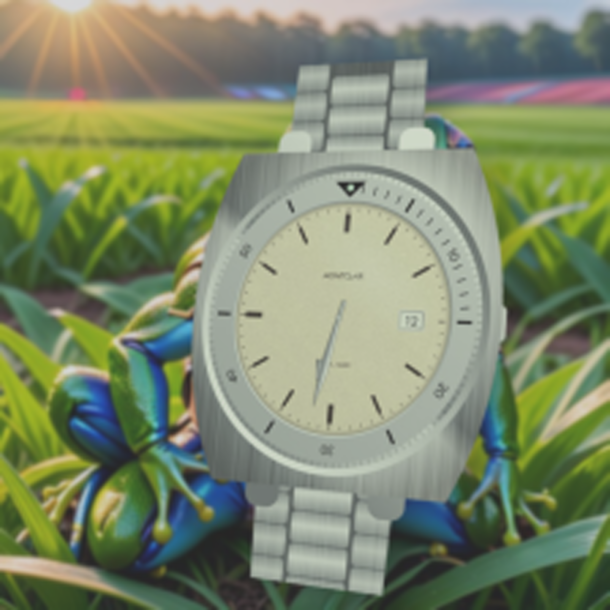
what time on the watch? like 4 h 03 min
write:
6 h 32 min
